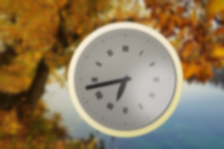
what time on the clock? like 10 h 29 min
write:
6 h 43 min
